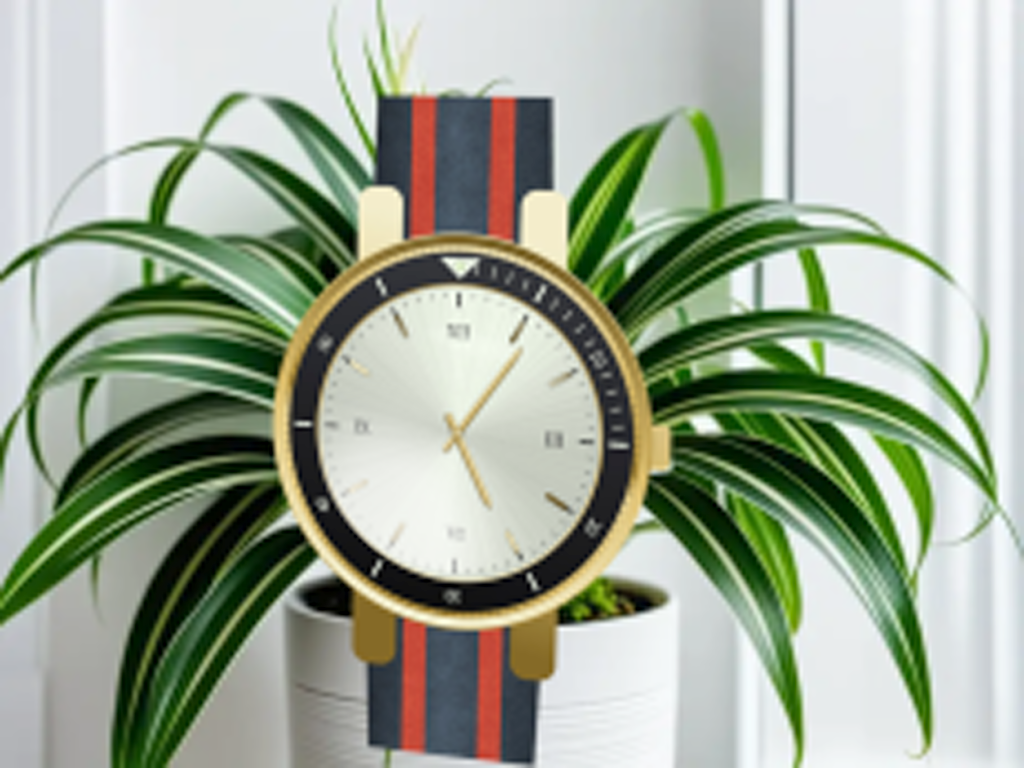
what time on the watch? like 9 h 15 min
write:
5 h 06 min
